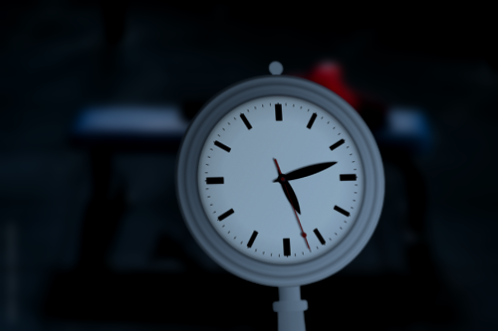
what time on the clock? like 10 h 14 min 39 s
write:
5 h 12 min 27 s
